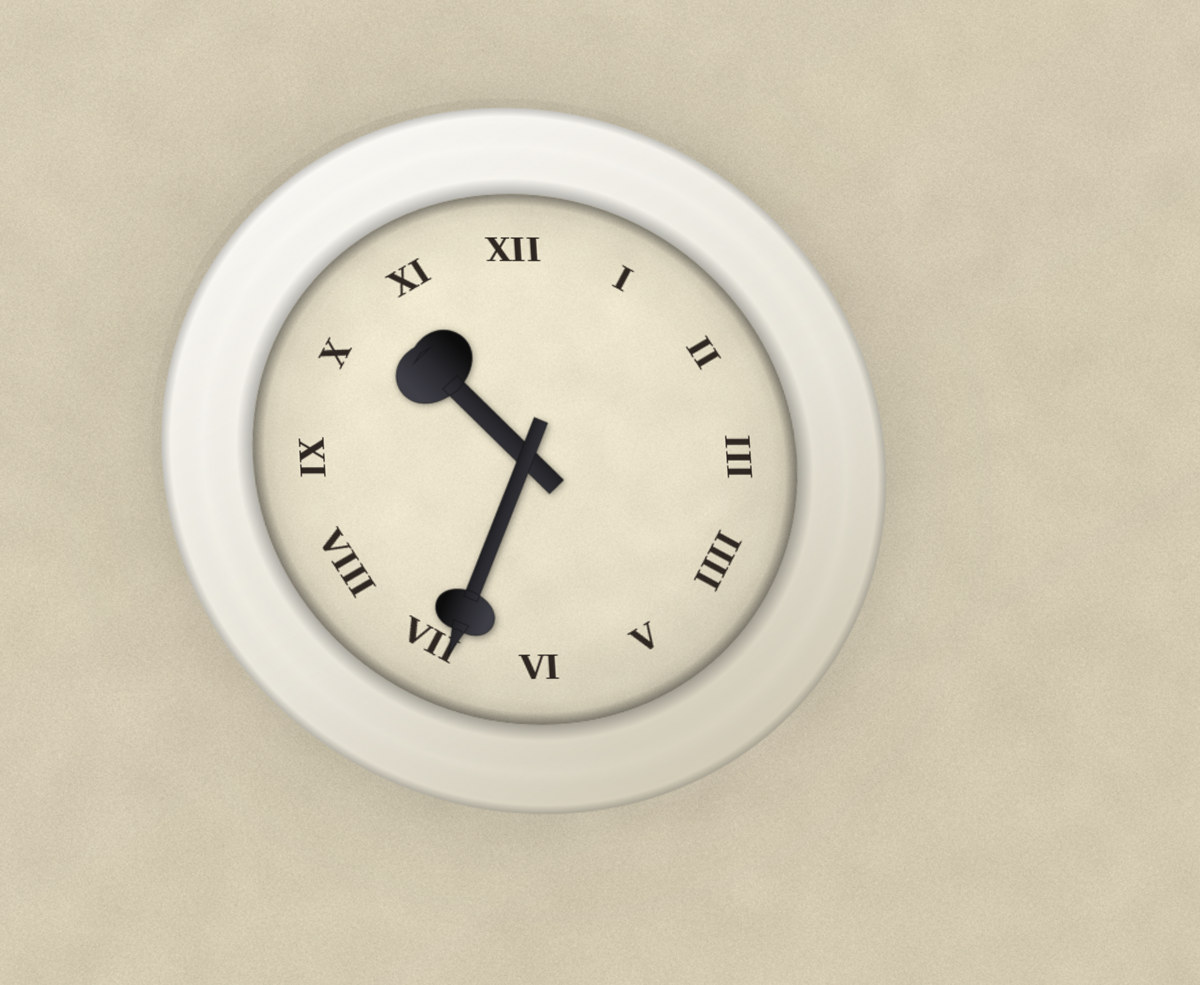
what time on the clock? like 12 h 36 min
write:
10 h 34 min
